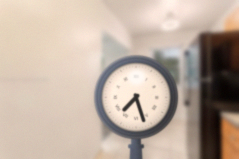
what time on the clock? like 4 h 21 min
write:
7 h 27 min
